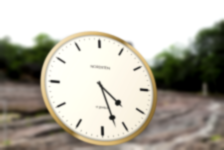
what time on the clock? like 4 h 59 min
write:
4 h 27 min
